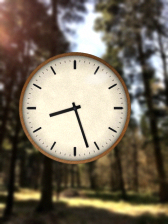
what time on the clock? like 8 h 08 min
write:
8 h 27 min
